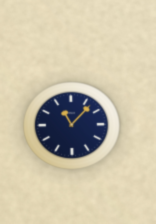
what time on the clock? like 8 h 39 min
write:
11 h 07 min
